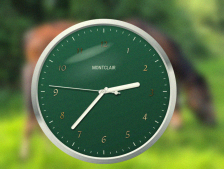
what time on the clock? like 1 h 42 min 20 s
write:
2 h 36 min 46 s
